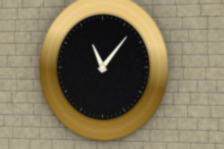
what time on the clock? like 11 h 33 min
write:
11 h 07 min
